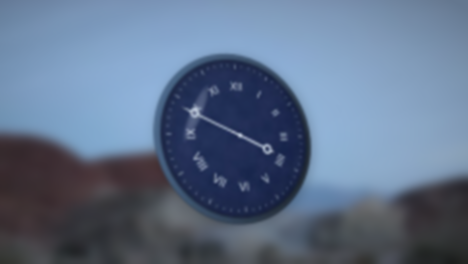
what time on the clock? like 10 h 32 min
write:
3 h 49 min
